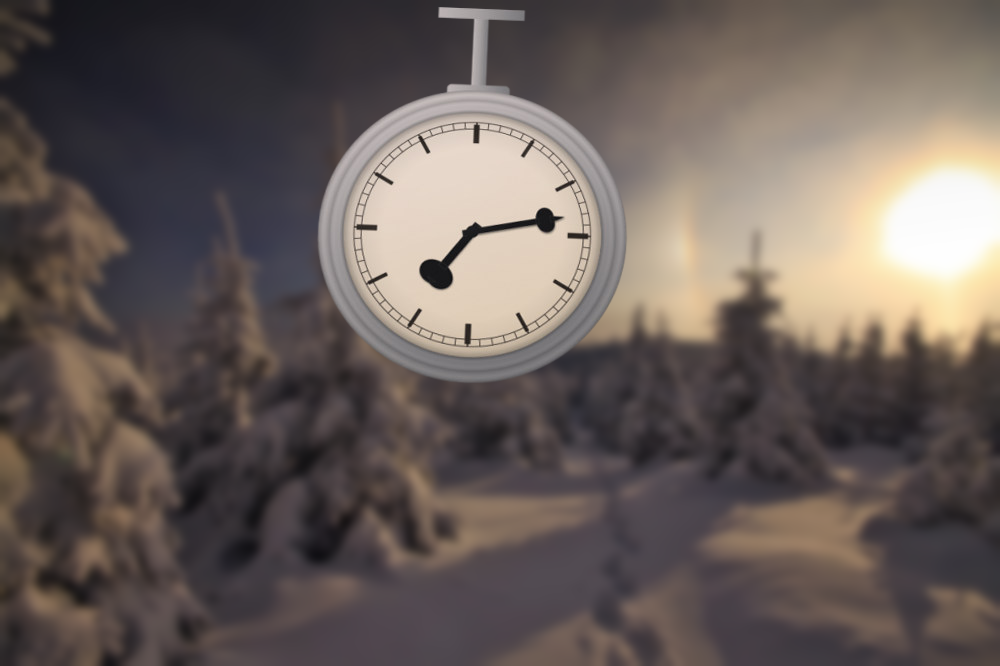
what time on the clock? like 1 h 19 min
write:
7 h 13 min
